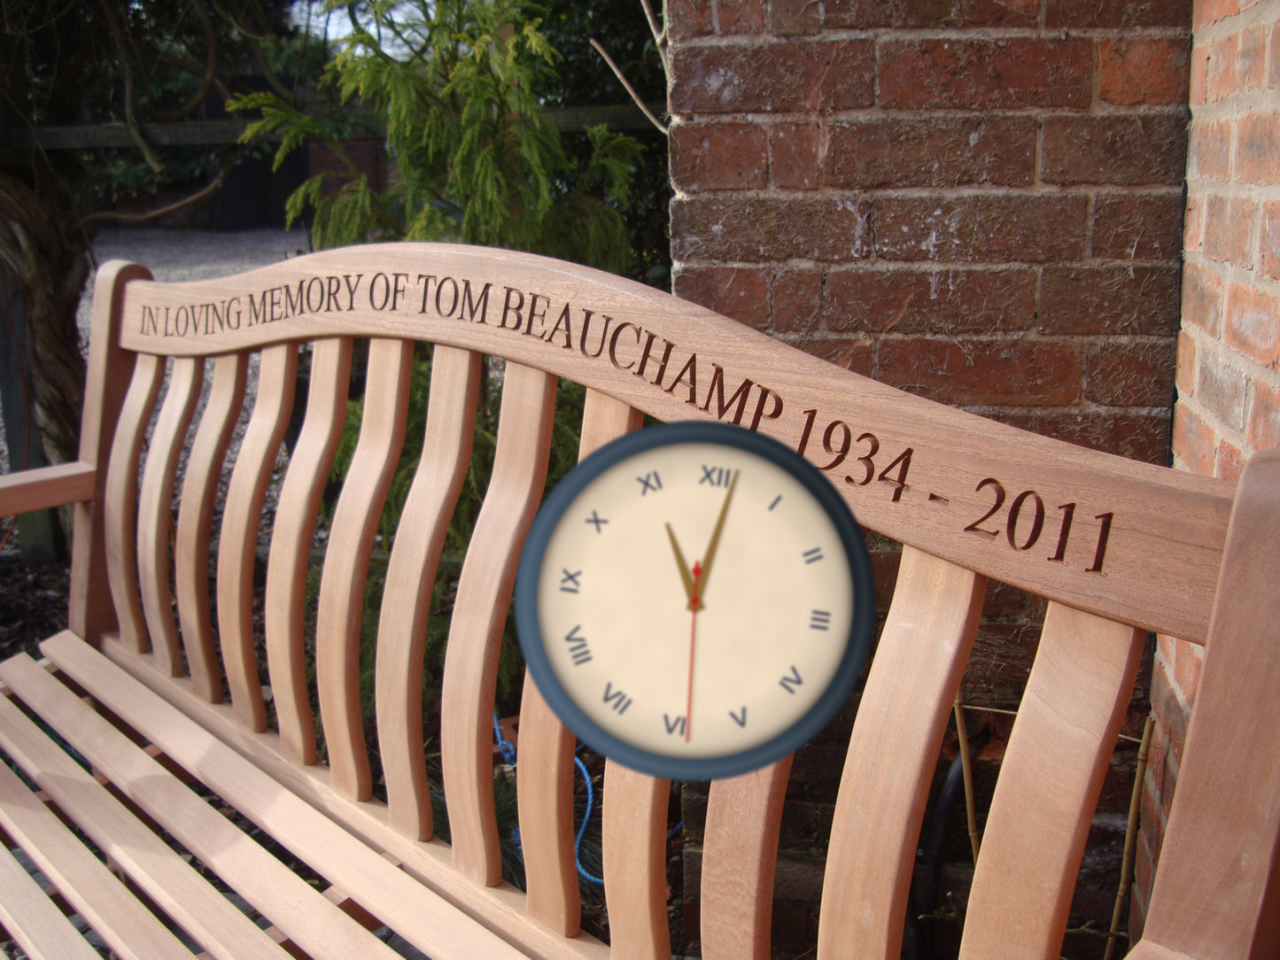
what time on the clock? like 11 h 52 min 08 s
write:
11 h 01 min 29 s
